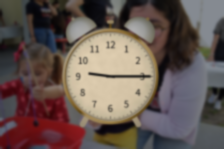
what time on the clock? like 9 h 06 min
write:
9 h 15 min
